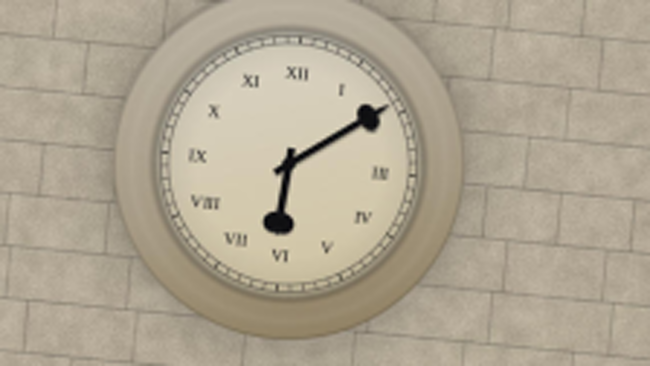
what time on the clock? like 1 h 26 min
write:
6 h 09 min
